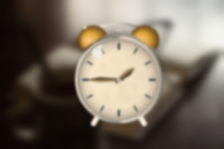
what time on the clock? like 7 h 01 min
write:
1 h 45 min
